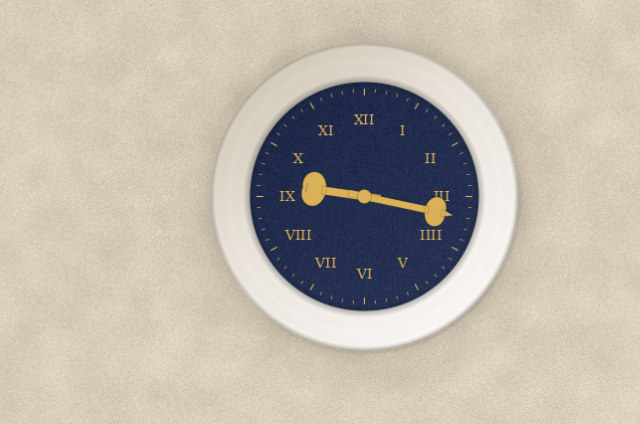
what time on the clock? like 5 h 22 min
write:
9 h 17 min
